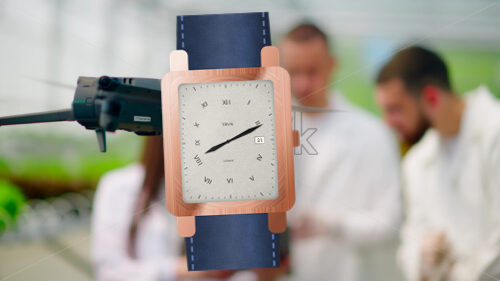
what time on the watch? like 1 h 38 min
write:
8 h 11 min
